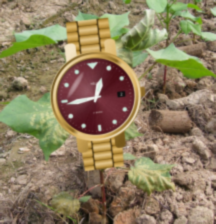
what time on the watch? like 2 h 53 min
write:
12 h 44 min
